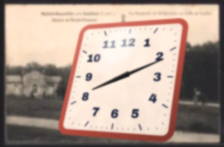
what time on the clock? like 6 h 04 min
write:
8 h 11 min
